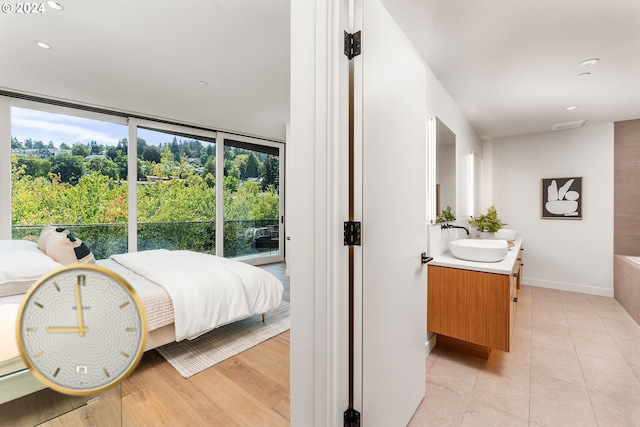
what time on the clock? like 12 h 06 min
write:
8 h 59 min
